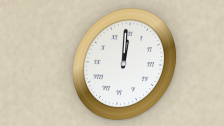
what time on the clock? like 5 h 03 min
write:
11 h 59 min
